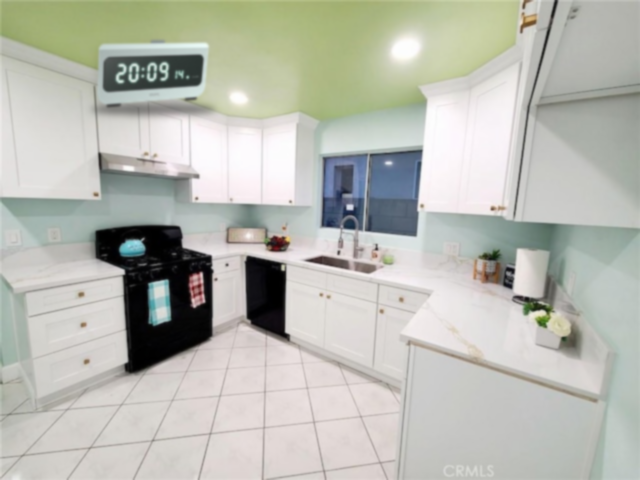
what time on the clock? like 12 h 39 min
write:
20 h 09 min
